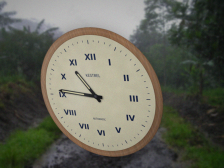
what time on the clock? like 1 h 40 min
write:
10 h 46 min
